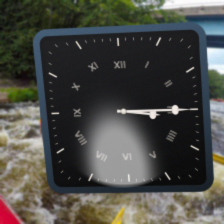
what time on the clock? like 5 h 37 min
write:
3 h 15 min
